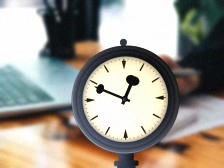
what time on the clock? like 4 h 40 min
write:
12 h 49 min
